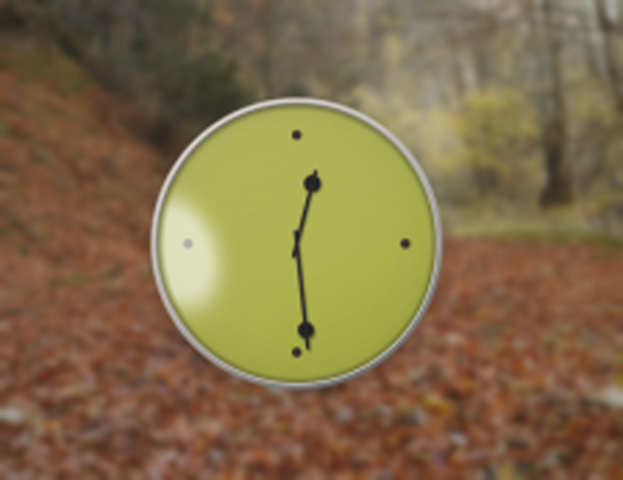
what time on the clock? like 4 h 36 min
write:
12 h 29 min
